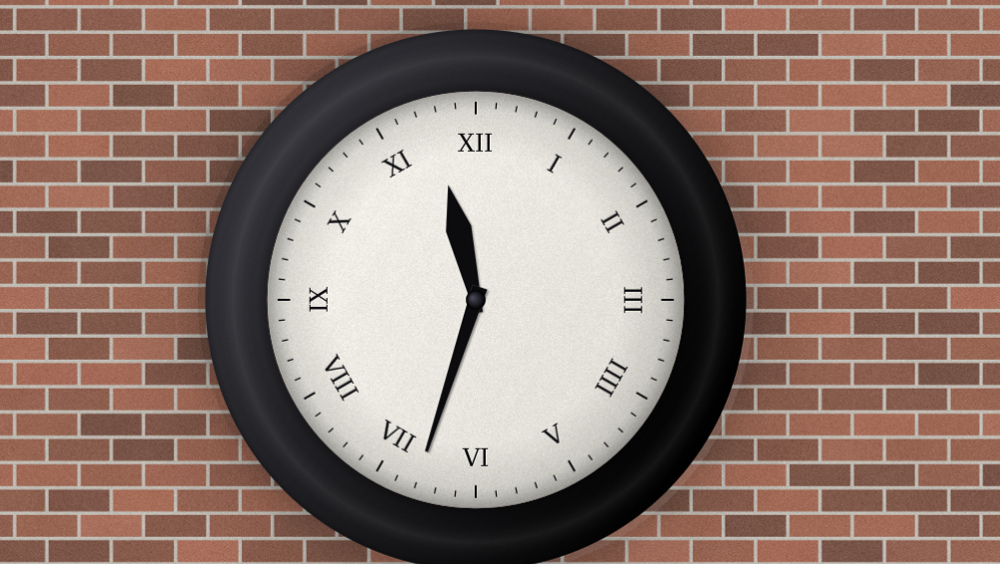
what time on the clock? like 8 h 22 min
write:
11 h 33 min
